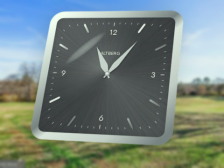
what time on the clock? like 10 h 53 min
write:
11 h 06 min
